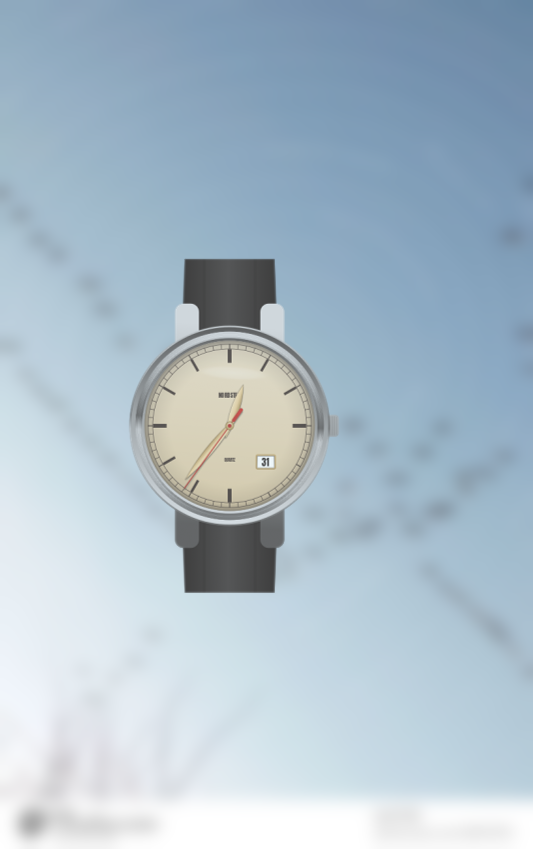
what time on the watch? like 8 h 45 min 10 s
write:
12 h 36 min 36 s
